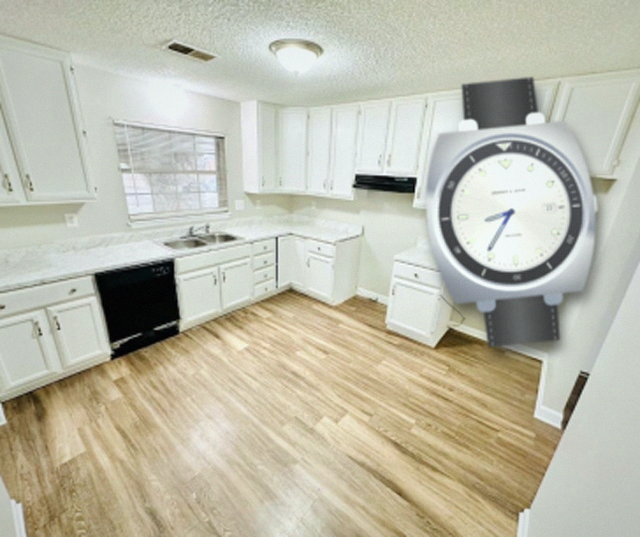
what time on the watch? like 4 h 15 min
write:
8 h 36 min
